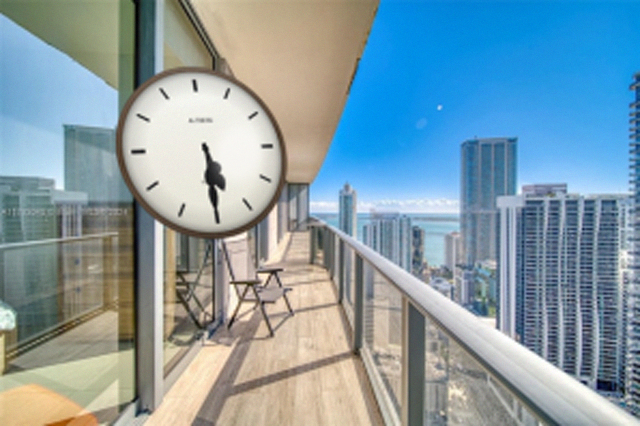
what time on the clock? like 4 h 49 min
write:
5 h 30 min
